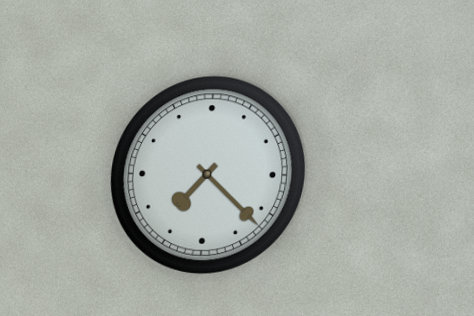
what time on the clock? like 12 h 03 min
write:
7 h 22 min
